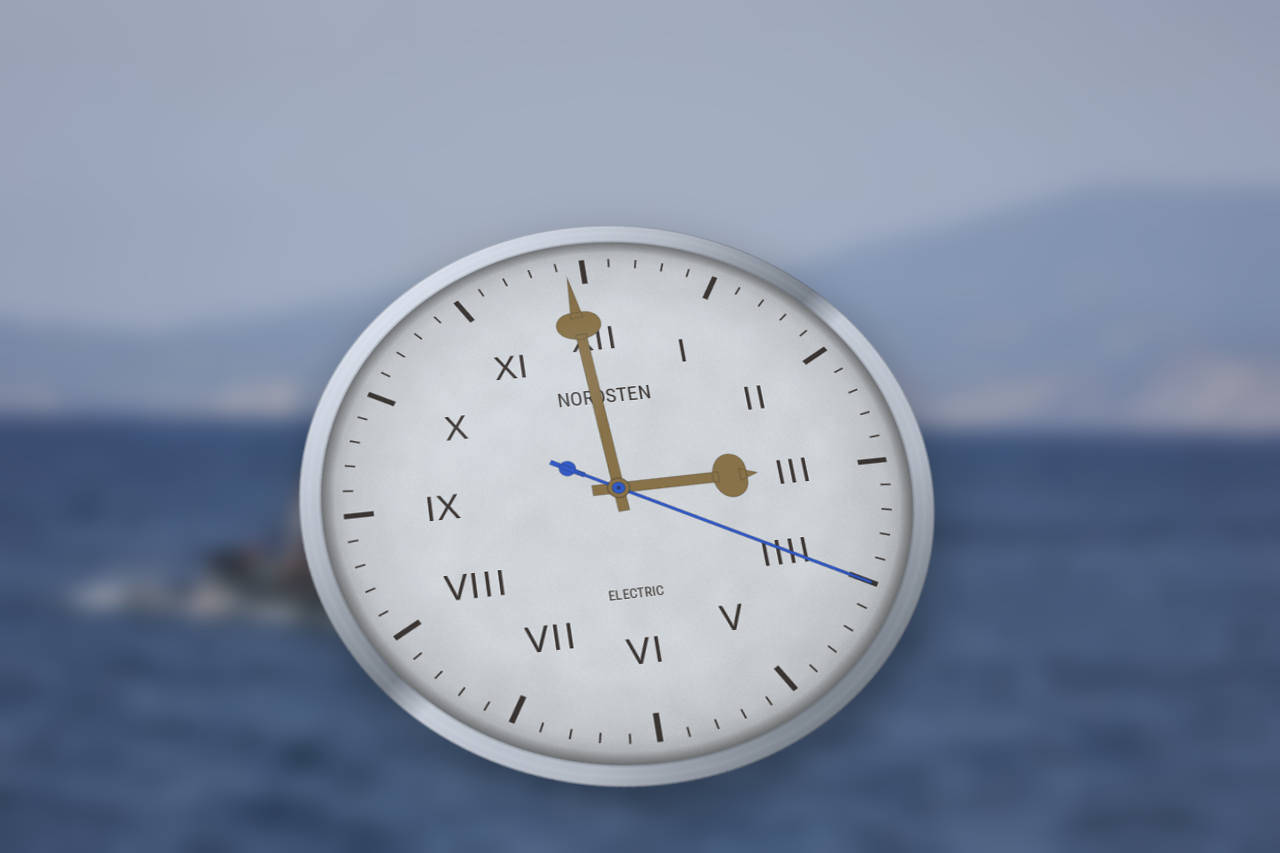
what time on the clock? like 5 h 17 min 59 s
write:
2 h 59 min 20 s
